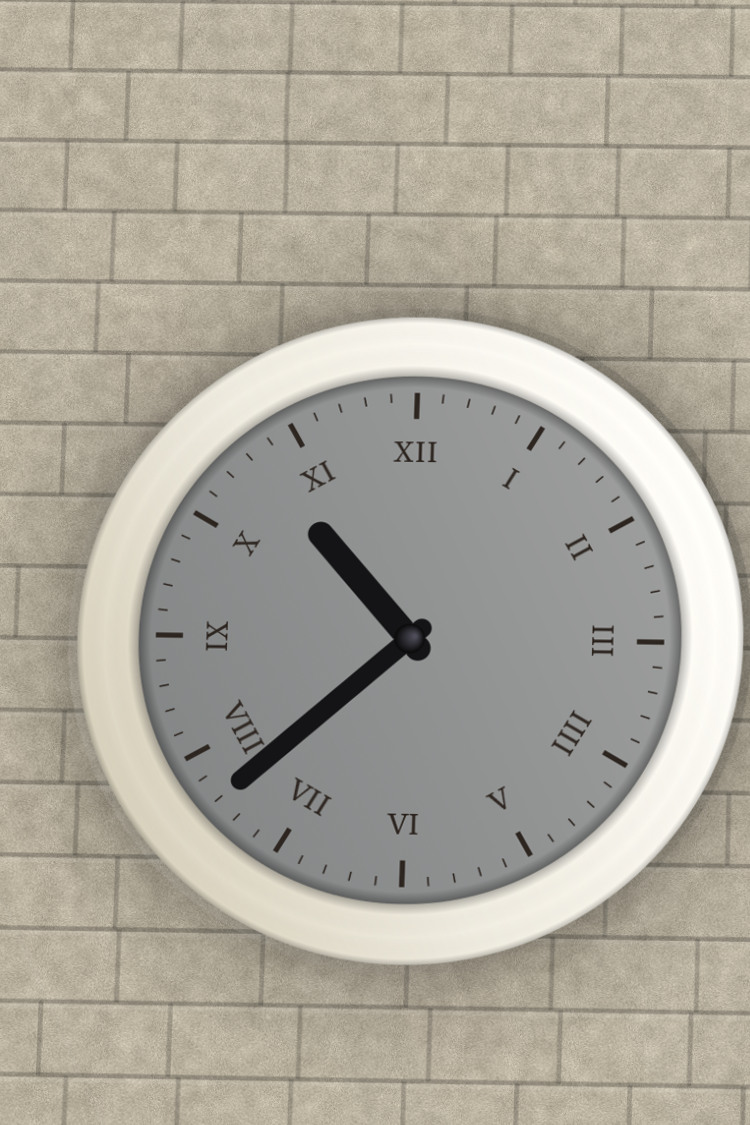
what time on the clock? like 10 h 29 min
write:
10 h 38 min
